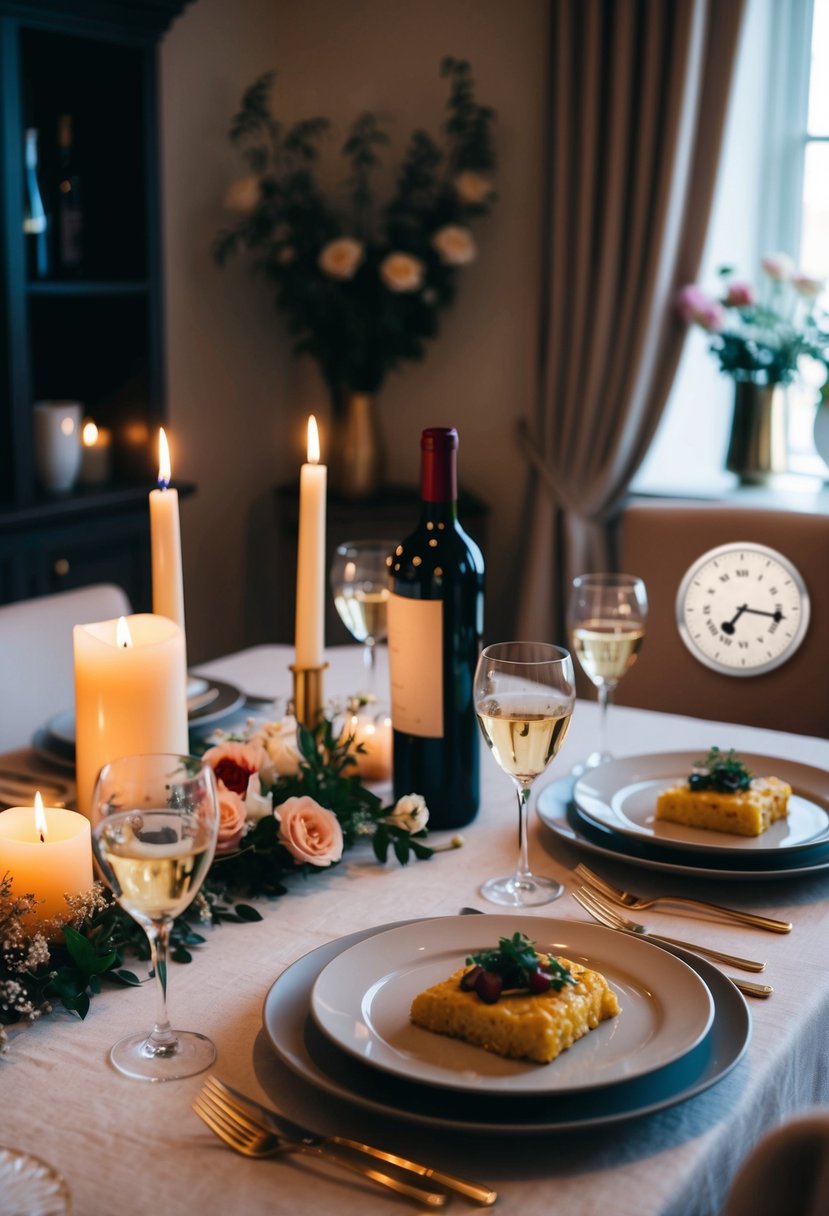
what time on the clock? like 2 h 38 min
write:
7 h 17 min
